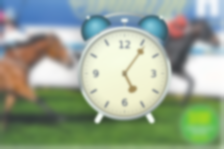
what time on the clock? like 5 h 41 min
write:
5 h 06 min
